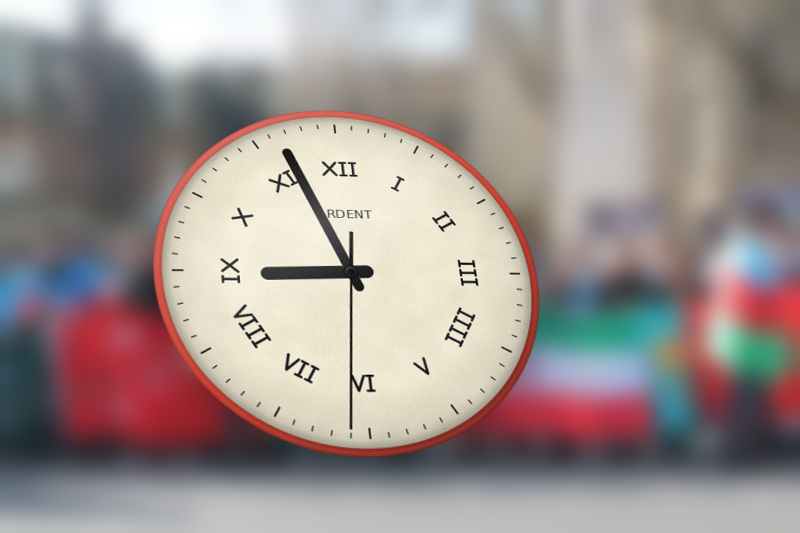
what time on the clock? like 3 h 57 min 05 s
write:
8 h 56 min 31 s
